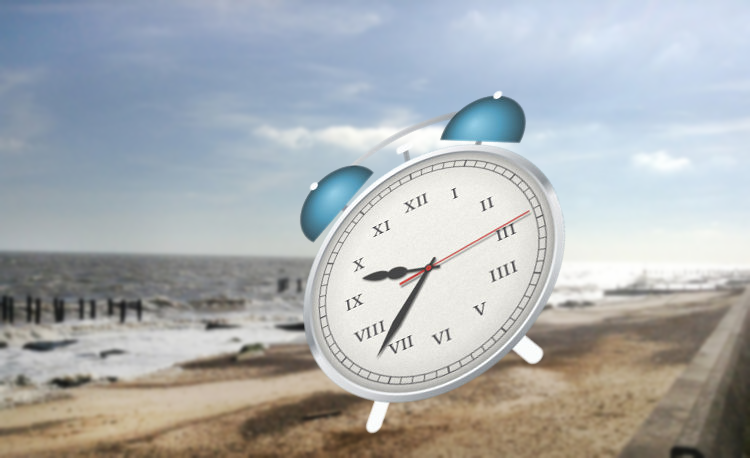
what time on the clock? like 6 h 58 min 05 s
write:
9 h 37 min 14 s
